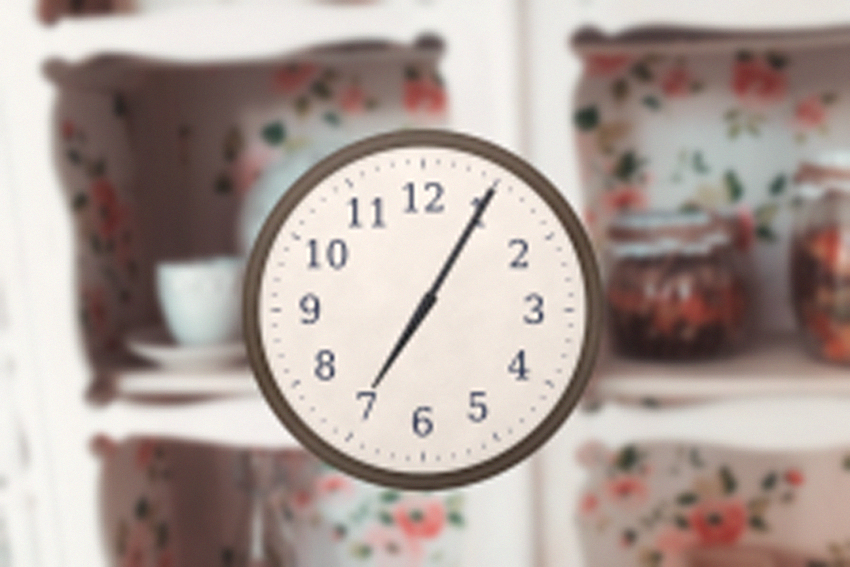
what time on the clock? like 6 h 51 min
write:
7 h 05 min
